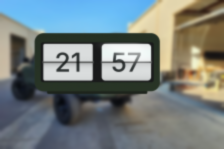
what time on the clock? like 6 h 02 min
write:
21 h 57 min
